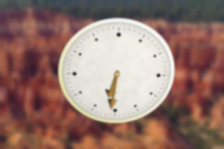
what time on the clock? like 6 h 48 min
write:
6 h 31 min
